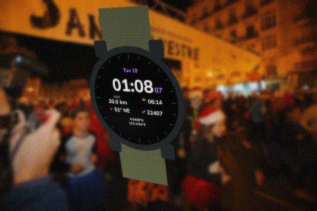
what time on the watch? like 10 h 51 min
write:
1 h 08 min
